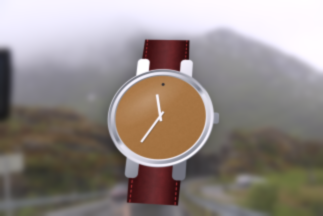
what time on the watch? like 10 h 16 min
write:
11 h 35 min
